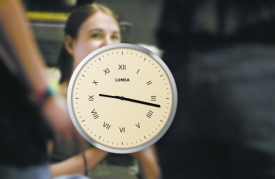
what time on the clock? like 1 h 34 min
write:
9 h 17 min
